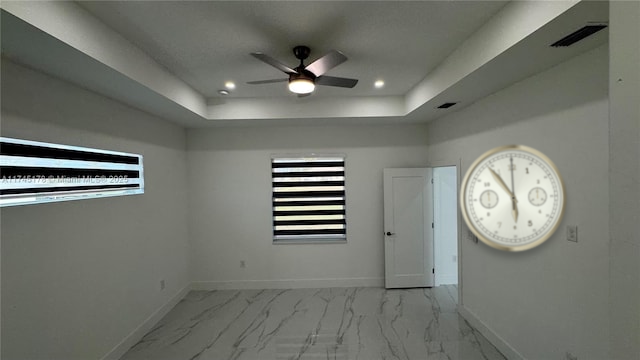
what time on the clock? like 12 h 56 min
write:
5 h 54 min
